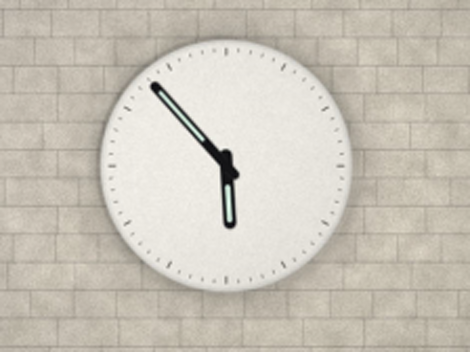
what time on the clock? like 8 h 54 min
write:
5 h 53 min
